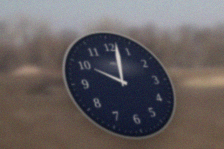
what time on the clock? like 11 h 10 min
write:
10 h 02 min
